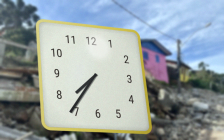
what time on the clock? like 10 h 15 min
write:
7 h 36 min
